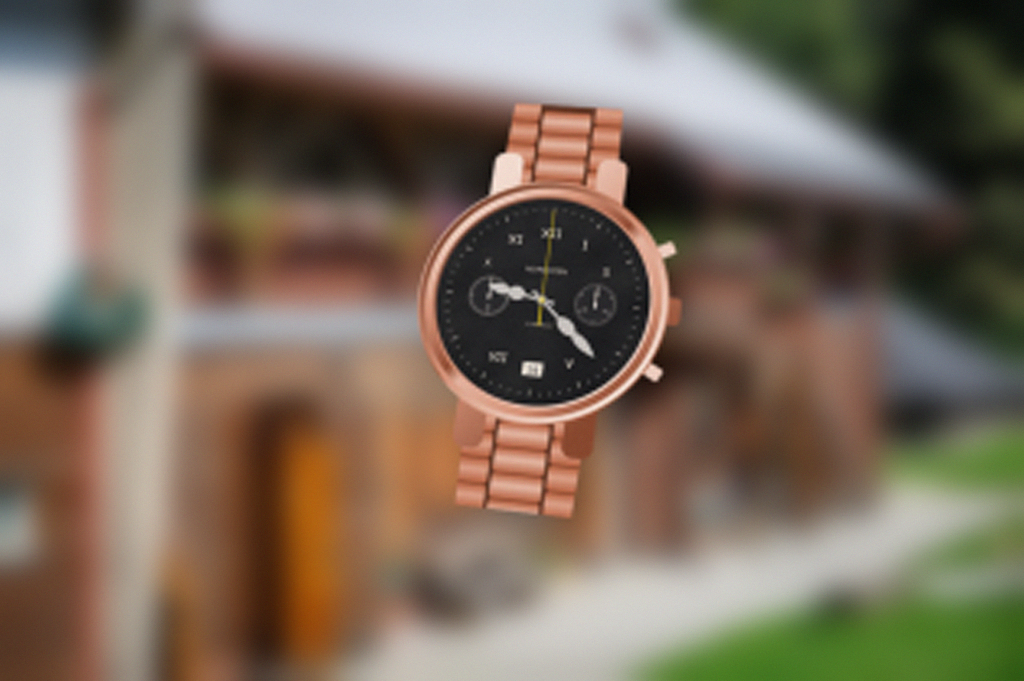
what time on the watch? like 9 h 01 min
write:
9 h 22 min
